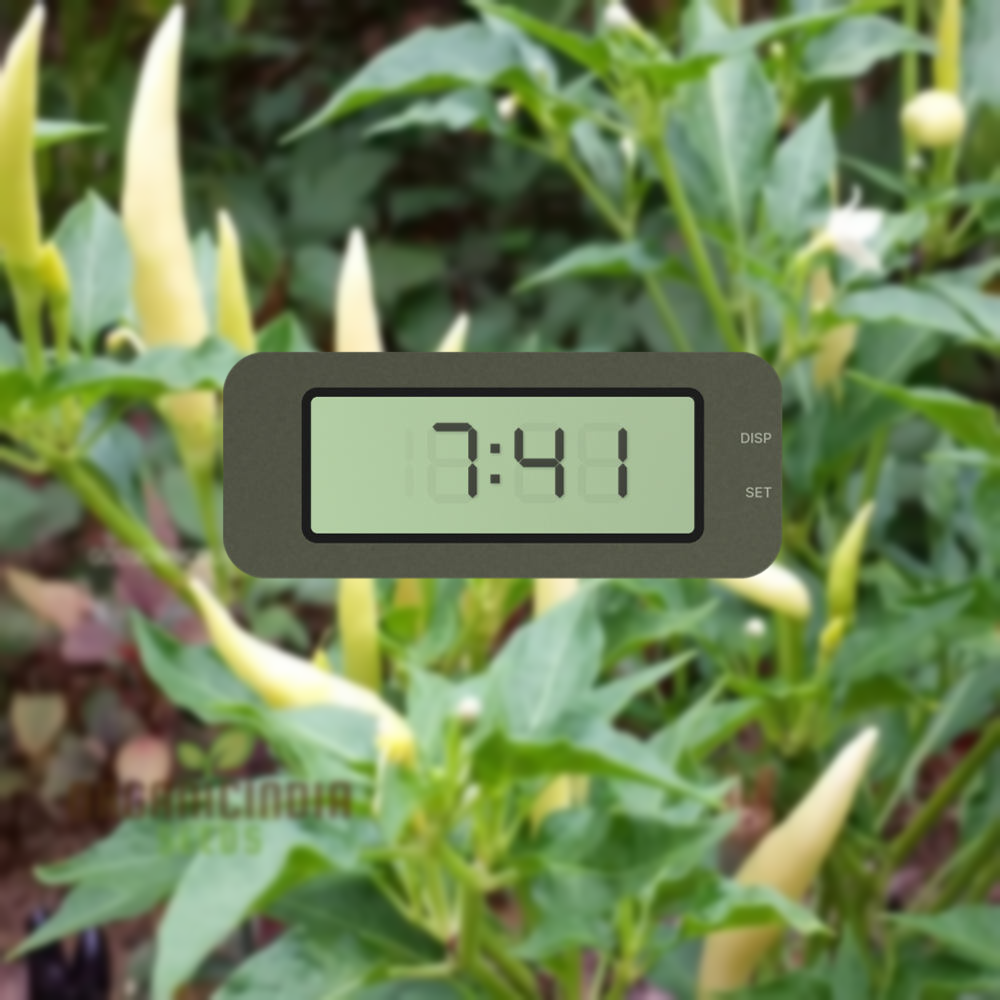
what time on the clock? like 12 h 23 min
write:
7 h 41 min
